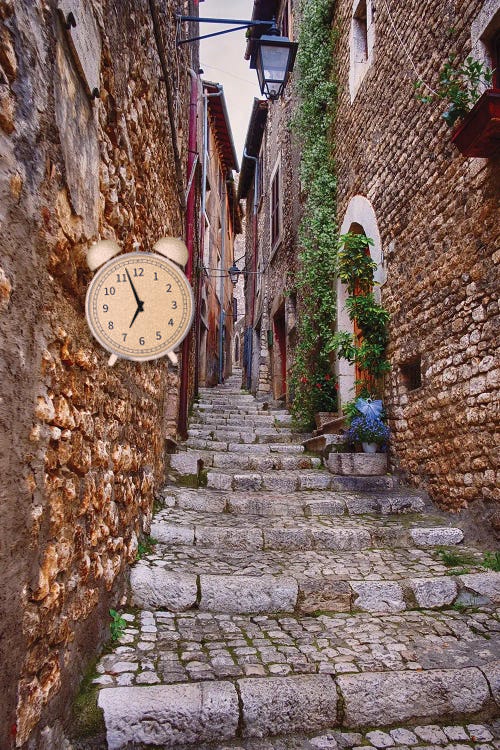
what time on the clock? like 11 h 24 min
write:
6 h 57 min
